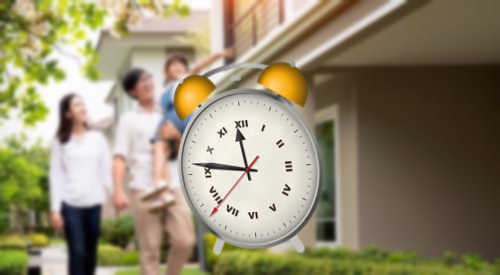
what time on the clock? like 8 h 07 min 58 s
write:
11 h 46 min 38 s
